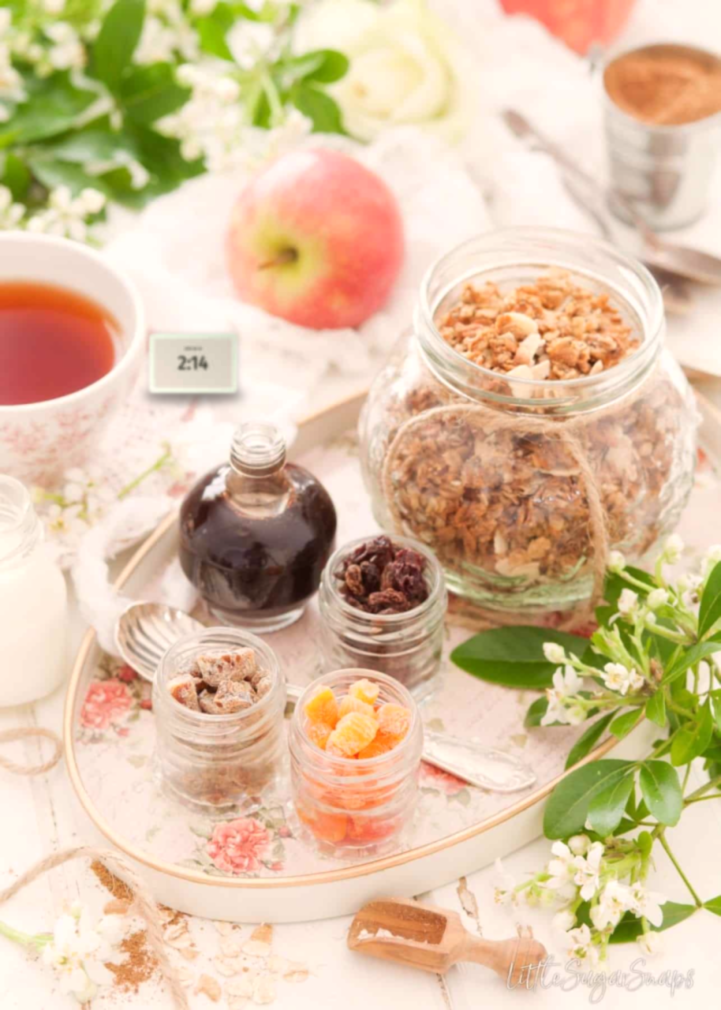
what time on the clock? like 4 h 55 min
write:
2 h 14 min
